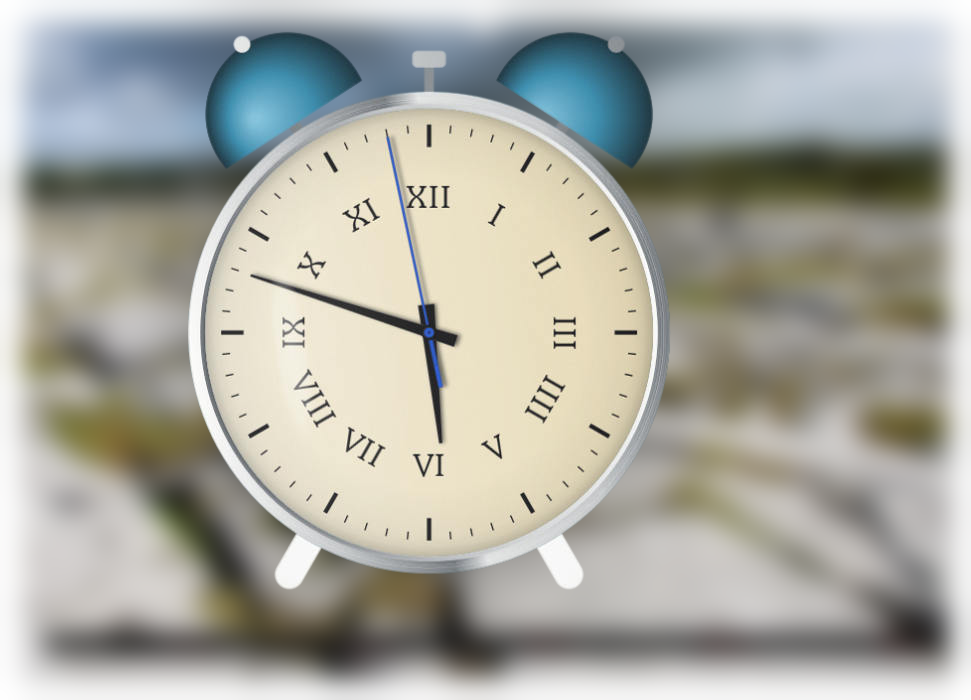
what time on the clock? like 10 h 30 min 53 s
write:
5 h 47 min 58 s
